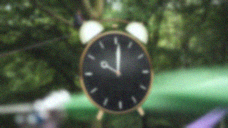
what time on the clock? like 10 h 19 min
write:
10 h 01 min
